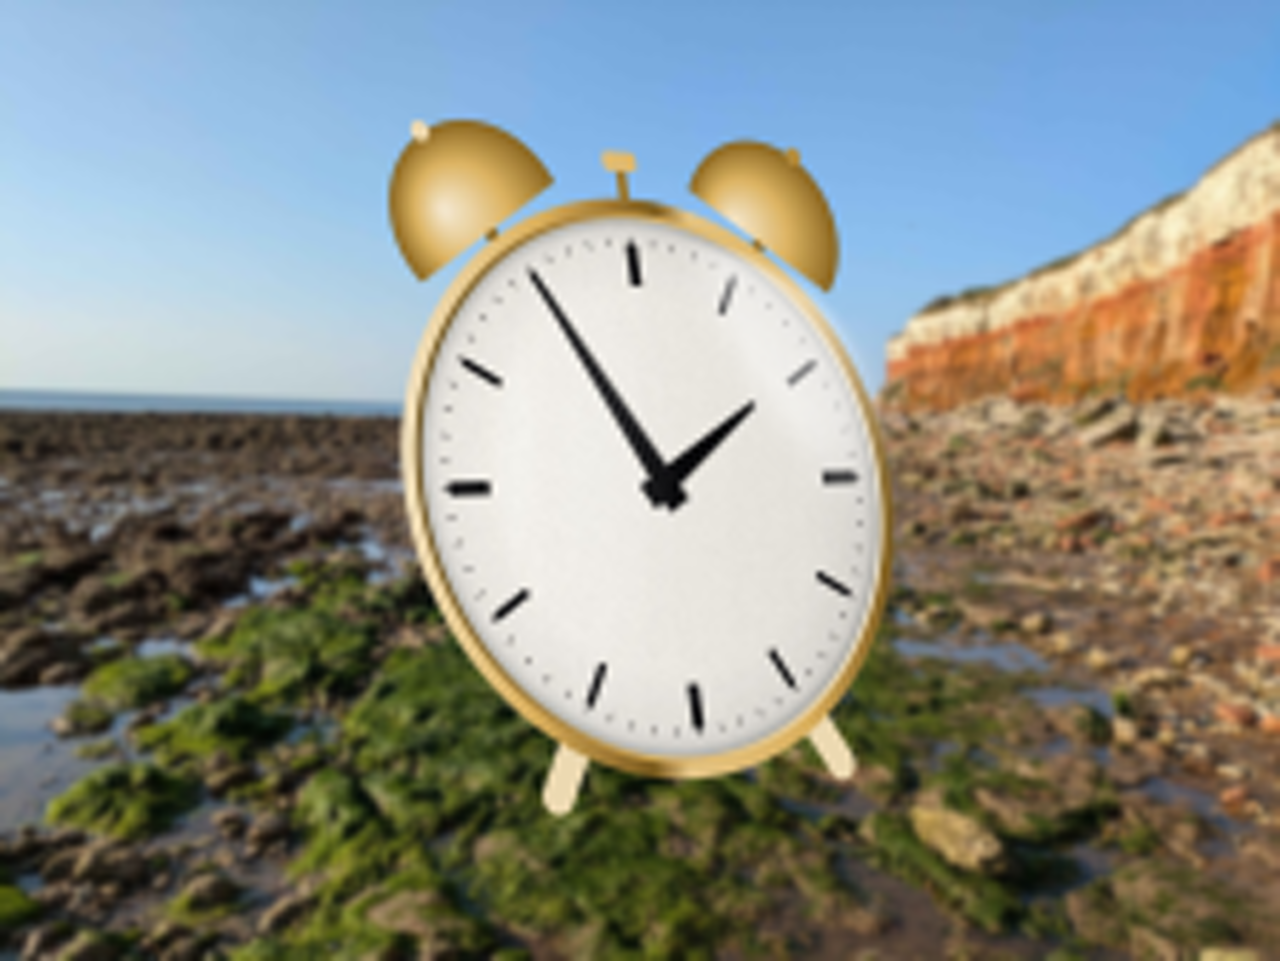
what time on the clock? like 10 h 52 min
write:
1 h 55 min
